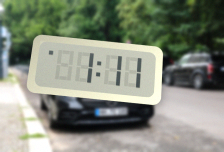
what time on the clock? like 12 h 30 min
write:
1 h 11 min
